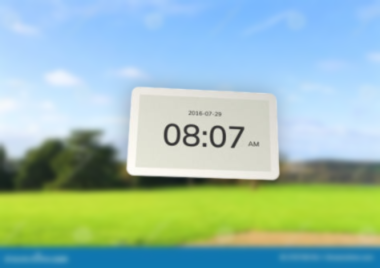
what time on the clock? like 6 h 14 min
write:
8 h 07 min
